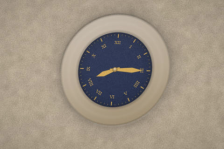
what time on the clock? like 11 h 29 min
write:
8 h 15 min
